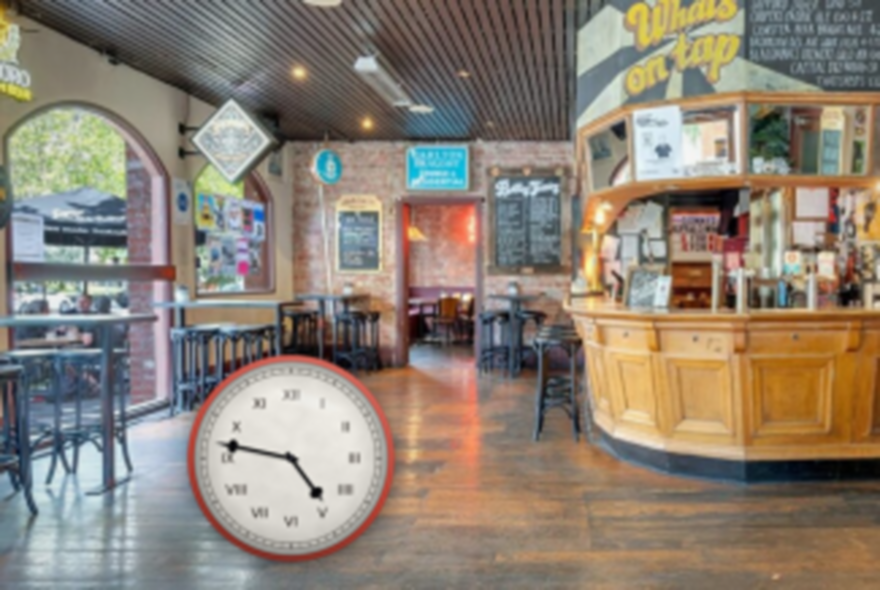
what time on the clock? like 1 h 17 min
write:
4 h 47 min
